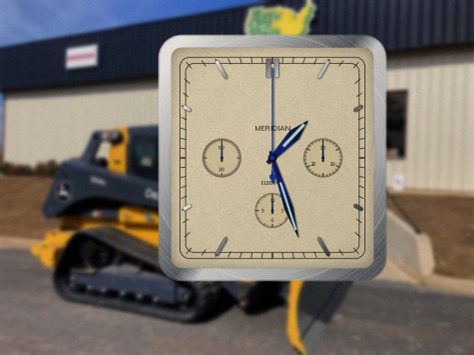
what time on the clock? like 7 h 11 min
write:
1 h 27 min
